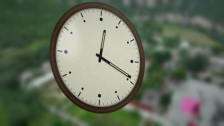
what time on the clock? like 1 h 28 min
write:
12 h 19 min
